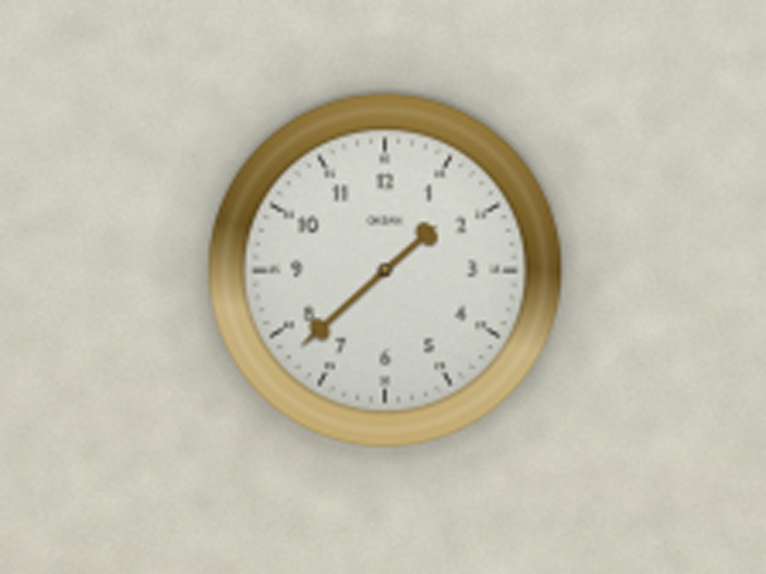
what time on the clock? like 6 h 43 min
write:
1 h 38 min
